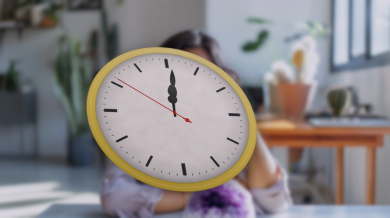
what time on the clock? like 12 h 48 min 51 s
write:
12 h 00 min 51 s
